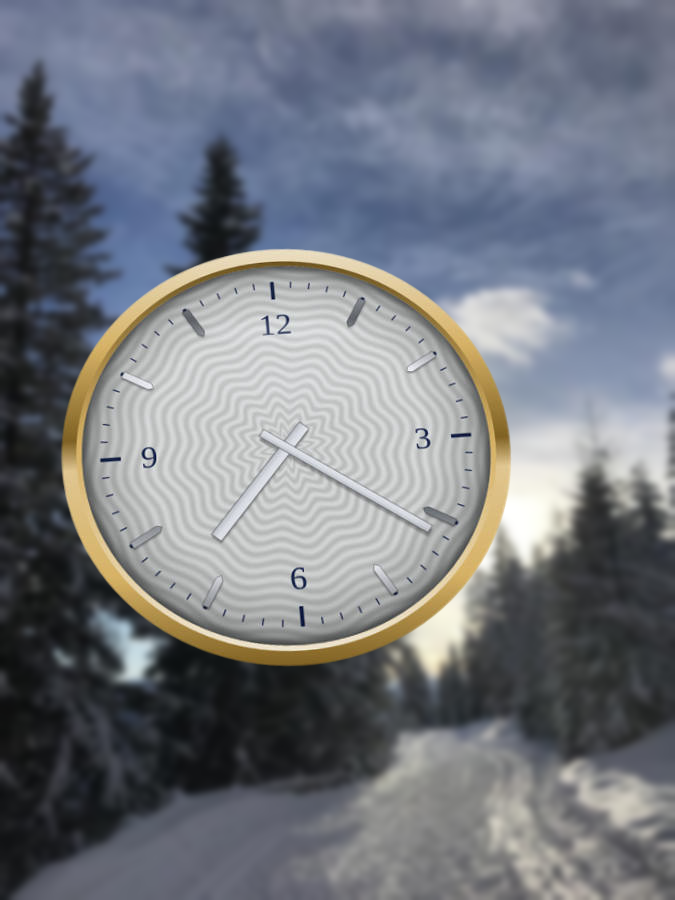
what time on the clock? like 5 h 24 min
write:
7 h 21 min
